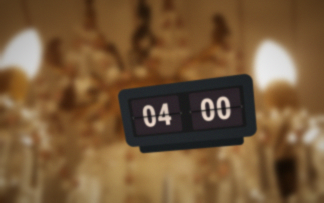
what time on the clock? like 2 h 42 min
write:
4 h 00 min
